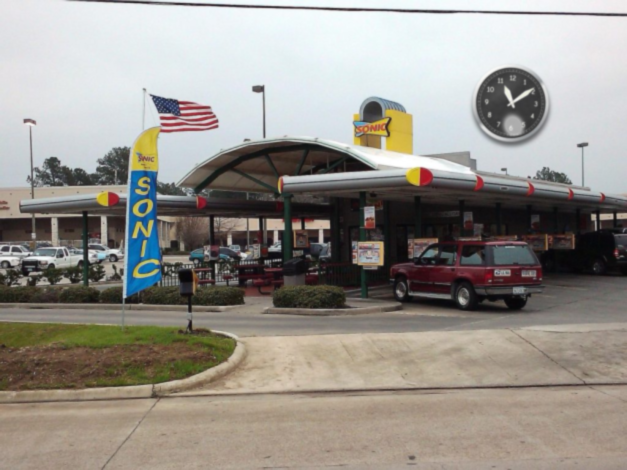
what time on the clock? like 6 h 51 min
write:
11 h 09 min
